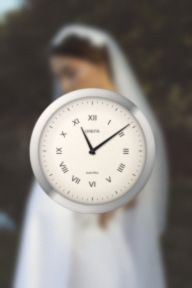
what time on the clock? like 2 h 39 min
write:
11 h 09 min
